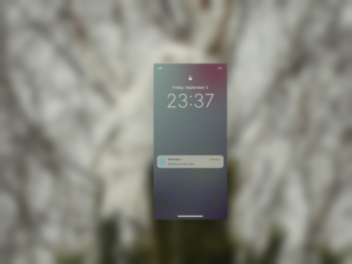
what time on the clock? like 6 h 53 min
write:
23 h 37 min
